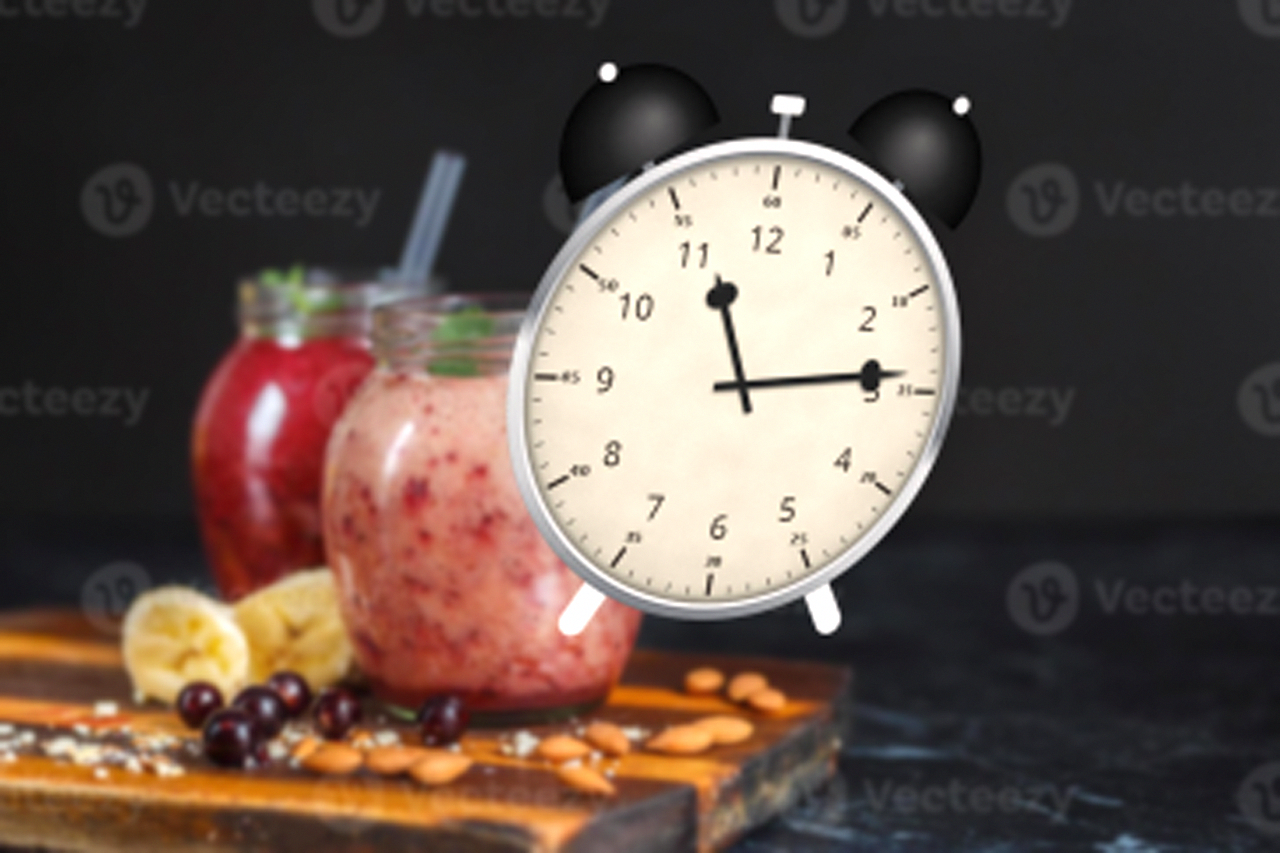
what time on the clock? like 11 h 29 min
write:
11 h 14 min
